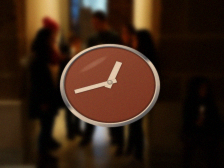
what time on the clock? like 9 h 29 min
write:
12 h 42 min
